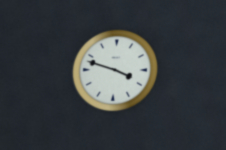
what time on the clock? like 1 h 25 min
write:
3 h 48 min
